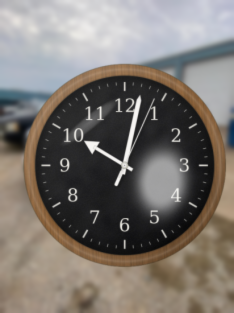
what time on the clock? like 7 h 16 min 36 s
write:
10 h 02 min 04 s
